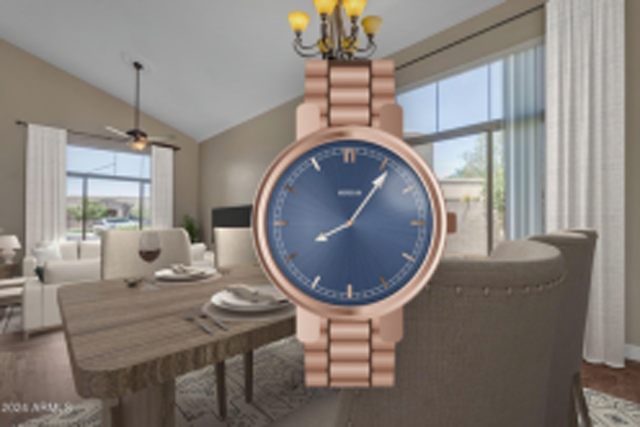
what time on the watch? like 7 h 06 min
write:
8 h 06 min
